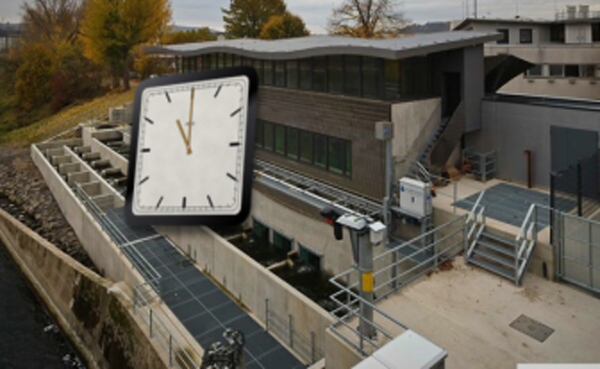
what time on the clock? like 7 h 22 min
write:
11 h 00 min
